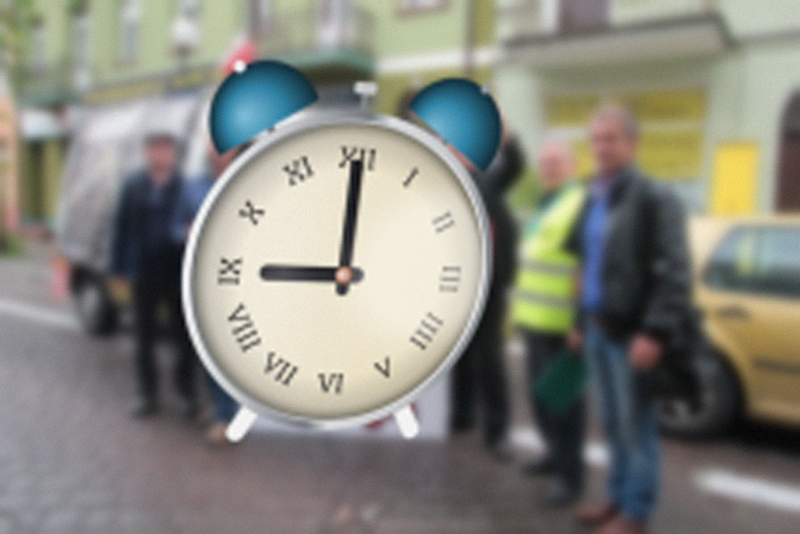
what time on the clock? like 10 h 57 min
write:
9 h 00 min
